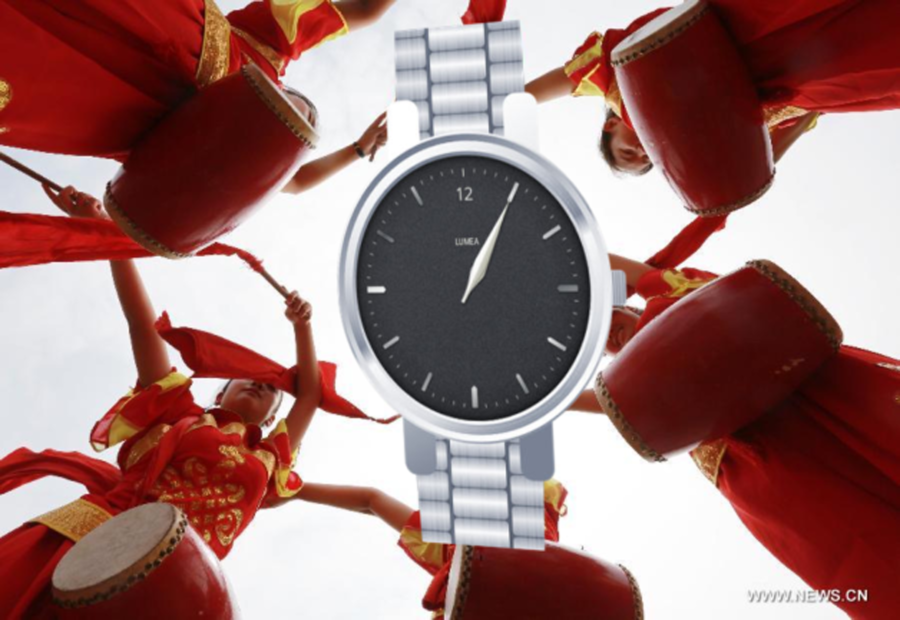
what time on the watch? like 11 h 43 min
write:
1 h 05 min
